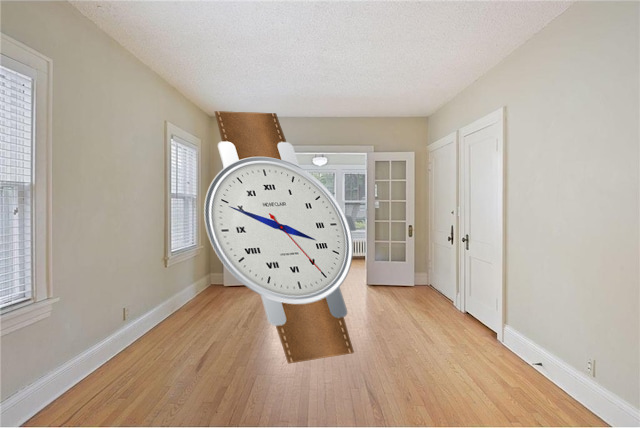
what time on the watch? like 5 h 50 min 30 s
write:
3 h 49 min 25 s
